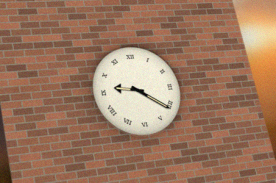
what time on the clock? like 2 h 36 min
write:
9 h 21 min
